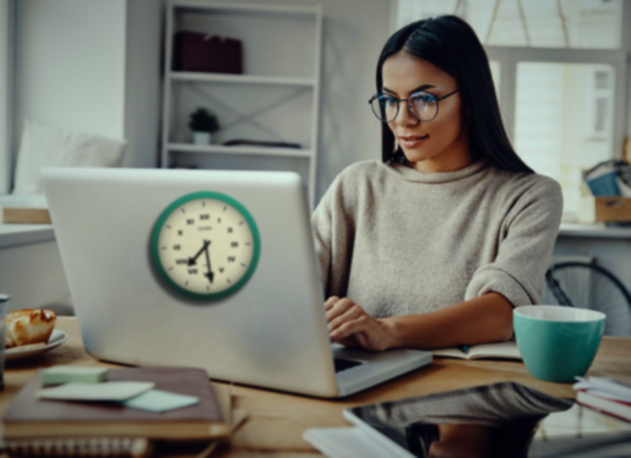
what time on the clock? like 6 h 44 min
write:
7 h 29 min
